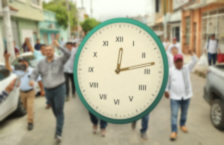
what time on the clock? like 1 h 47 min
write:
12 h 13 min
